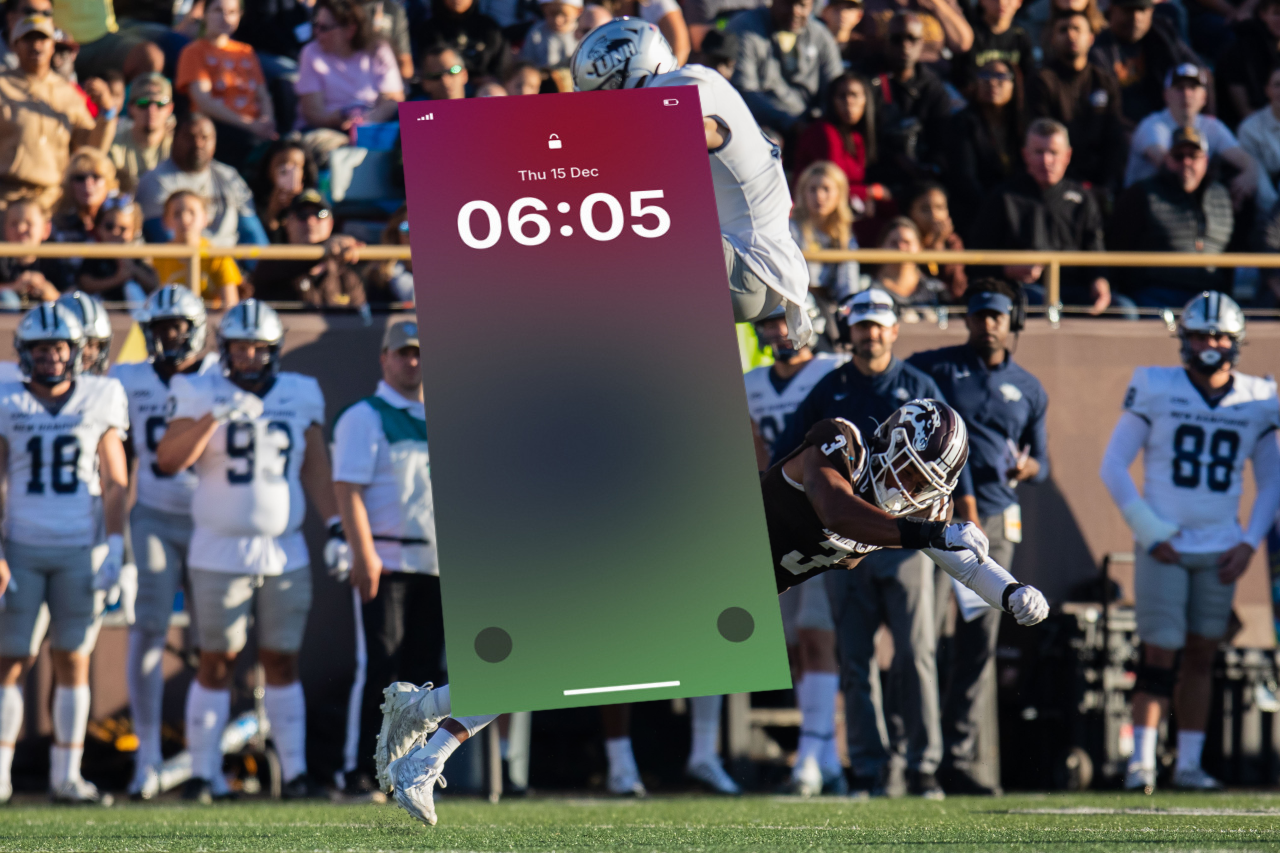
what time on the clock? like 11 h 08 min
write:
6 h 05 min
